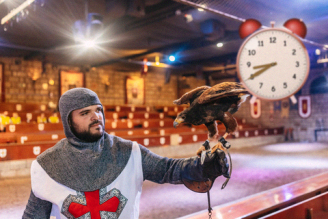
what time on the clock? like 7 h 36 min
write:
8 h 40 min
